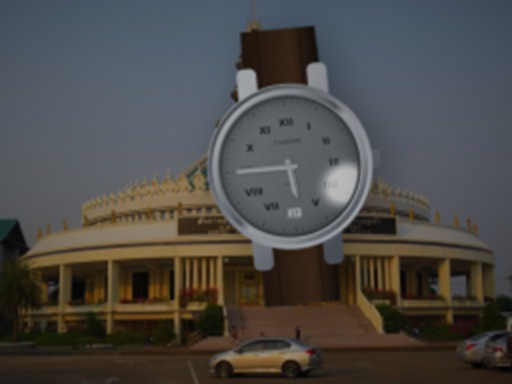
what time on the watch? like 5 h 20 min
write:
5 h 45 min
